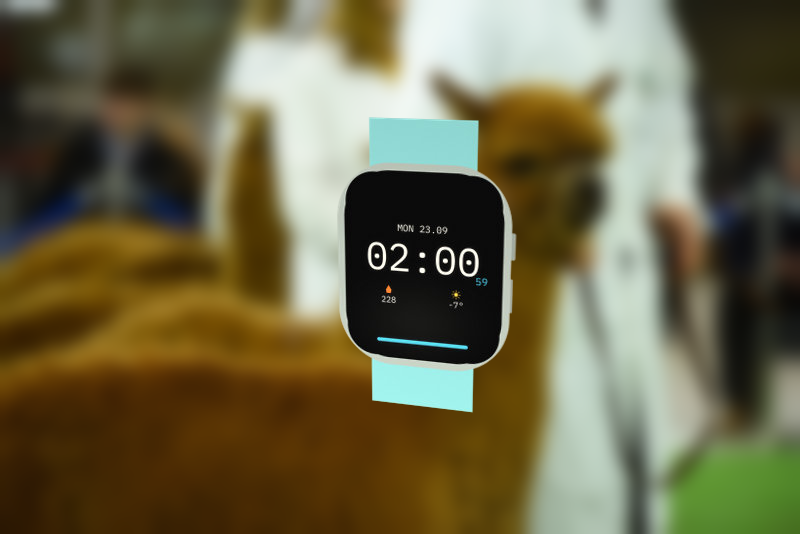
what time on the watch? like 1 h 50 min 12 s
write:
2 h 00 min 59 s
